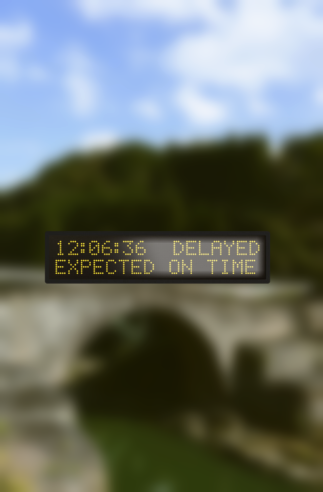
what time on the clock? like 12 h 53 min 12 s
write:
12 h 06 min 36 s
